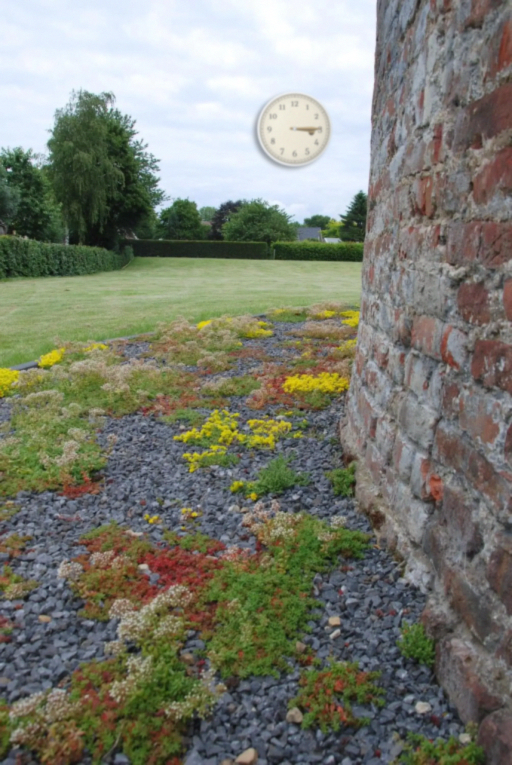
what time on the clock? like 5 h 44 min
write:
3 h 15 min
